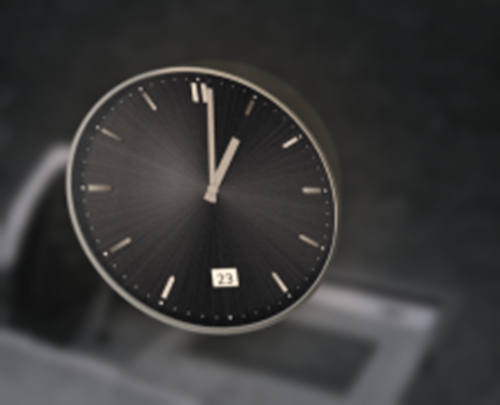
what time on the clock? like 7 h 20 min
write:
1 h 01 min
